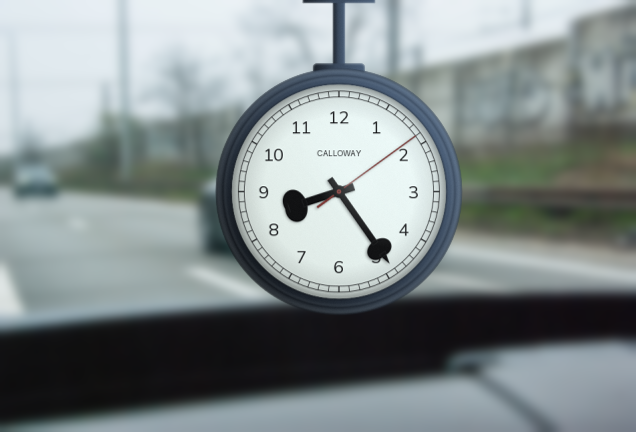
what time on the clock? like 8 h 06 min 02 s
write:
8 h 24 min 09 s
